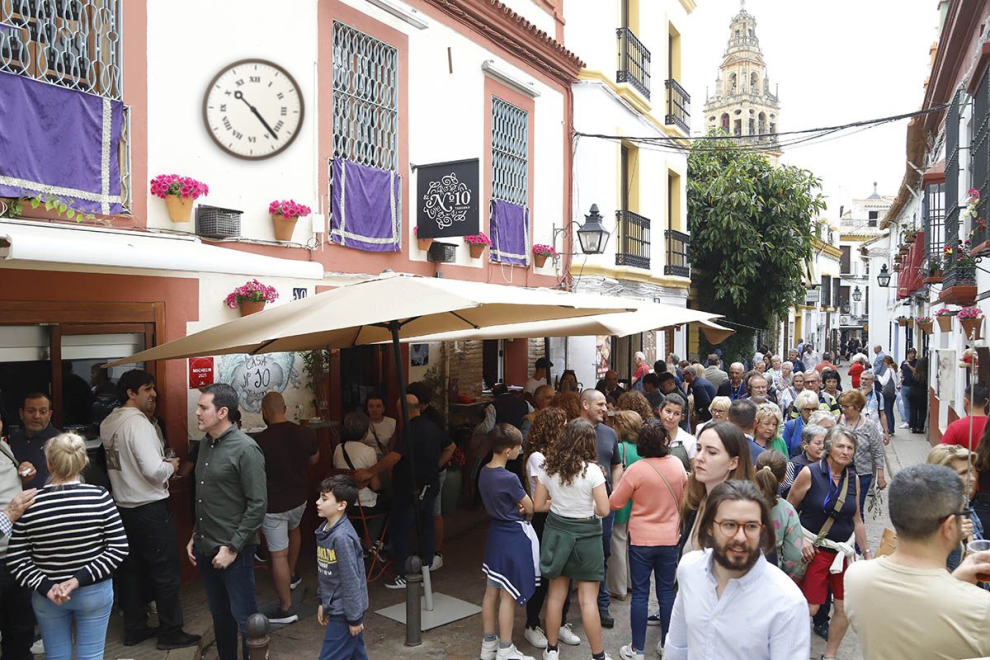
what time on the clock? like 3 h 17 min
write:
10 h 23 min
